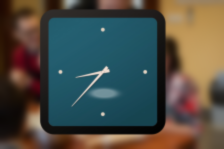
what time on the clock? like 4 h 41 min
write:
8 h 37 min
